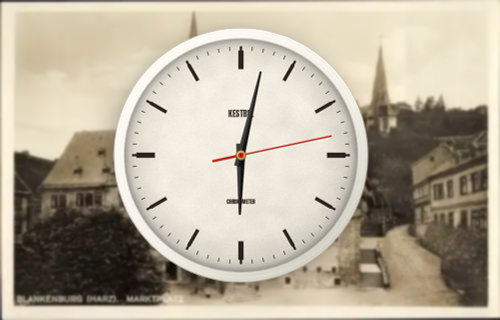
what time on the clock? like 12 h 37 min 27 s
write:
6 h 02 min 13 s
